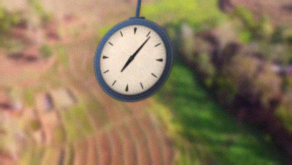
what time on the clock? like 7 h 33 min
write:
7 h 06 min
